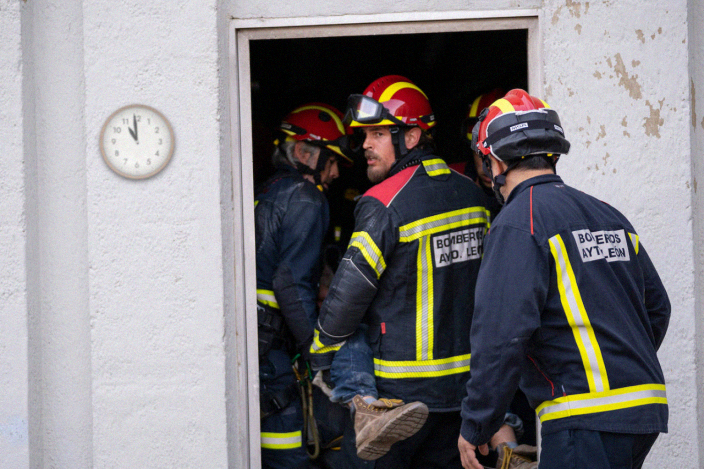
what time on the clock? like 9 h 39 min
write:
10 h 59 min
